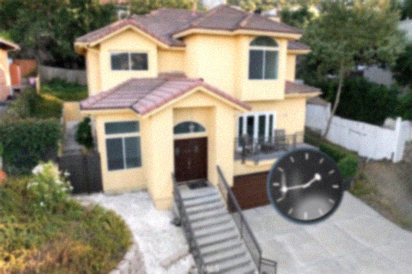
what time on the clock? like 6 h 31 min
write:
1 h 43 min
